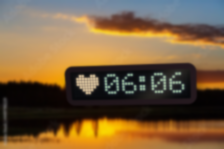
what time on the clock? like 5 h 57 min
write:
6 h 06 min
